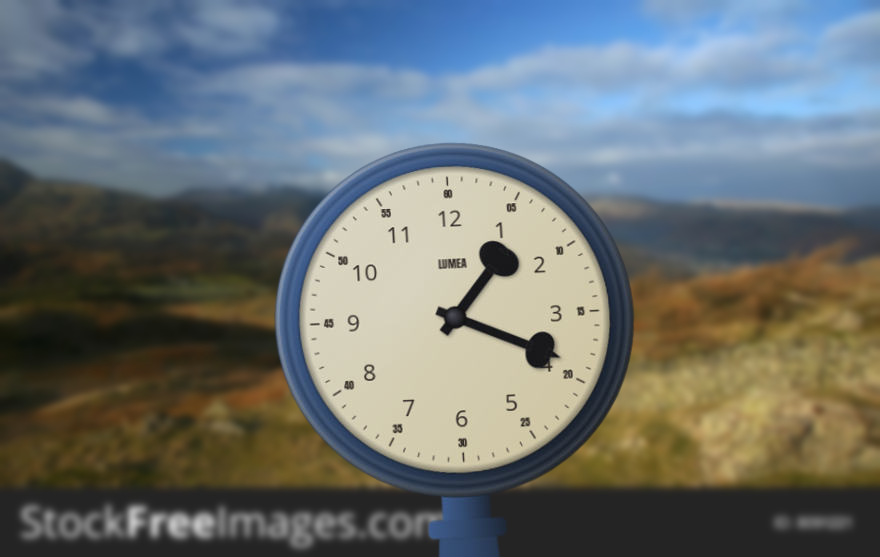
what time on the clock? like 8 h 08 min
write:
1 h 19 min
